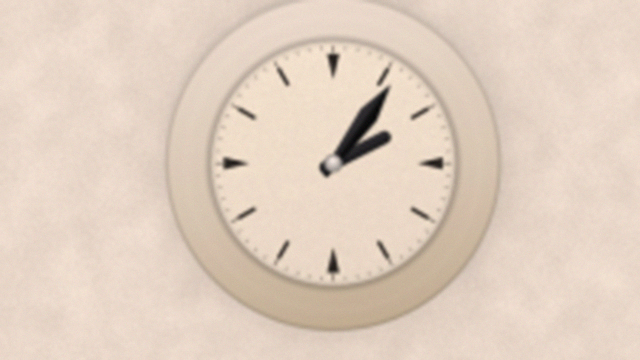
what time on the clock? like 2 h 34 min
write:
2 h 06 min
